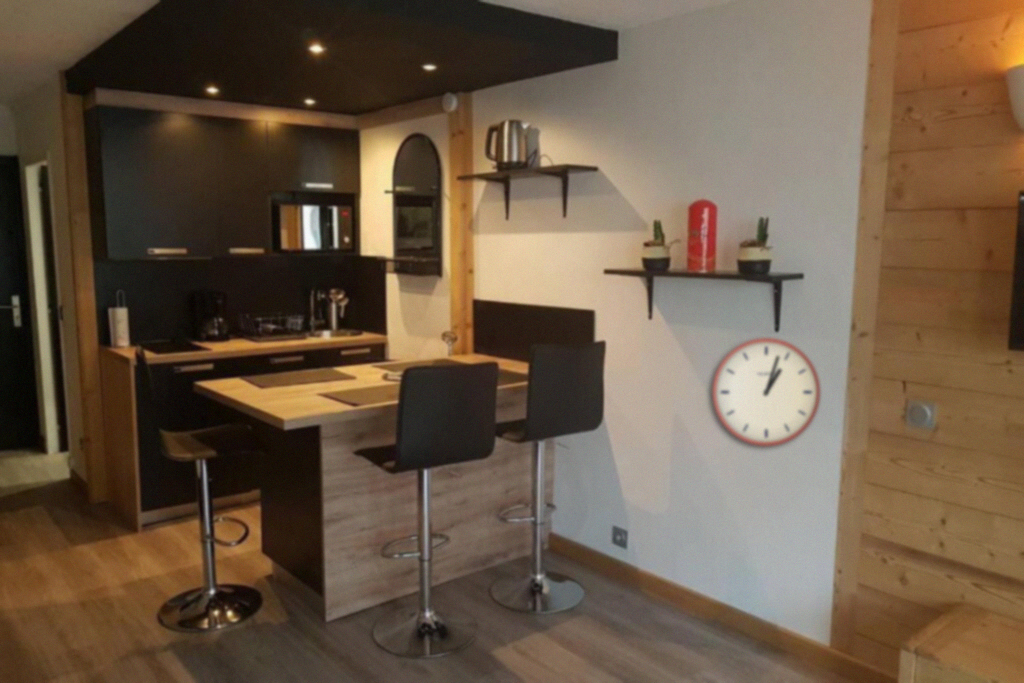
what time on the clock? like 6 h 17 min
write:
1 h 03 min
